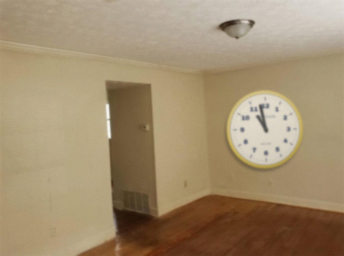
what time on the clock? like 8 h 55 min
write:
10 h 58 min
